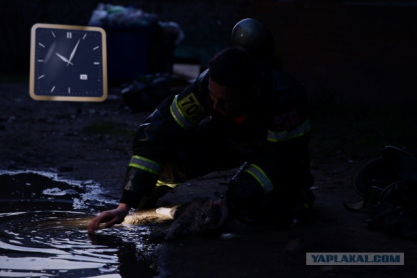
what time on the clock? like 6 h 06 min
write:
10 h 04 min
